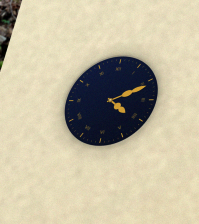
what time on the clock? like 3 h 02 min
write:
4 h 11 min
